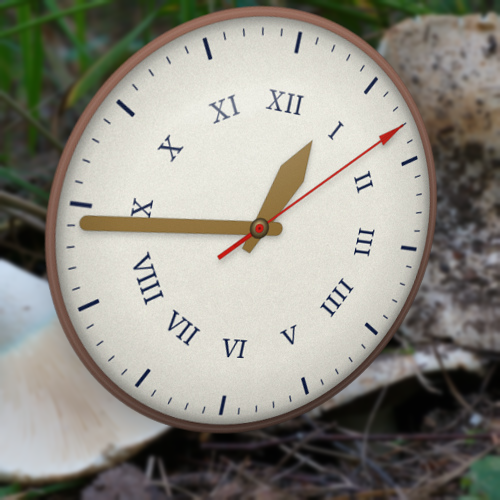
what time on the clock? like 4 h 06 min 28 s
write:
12 h 44 min 08 s
